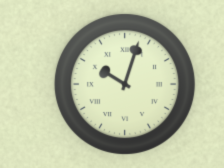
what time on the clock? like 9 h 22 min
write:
10 h 03 min
